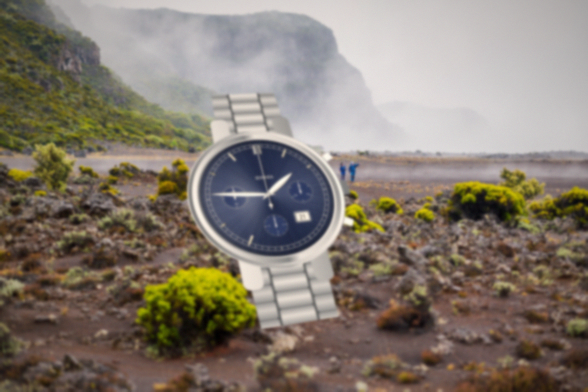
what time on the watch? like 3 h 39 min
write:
1 h 46 min
